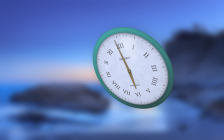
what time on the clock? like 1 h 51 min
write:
5 h 59 min
